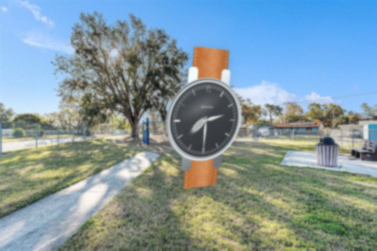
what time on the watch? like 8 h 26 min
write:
2 h 30 min
